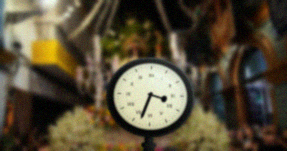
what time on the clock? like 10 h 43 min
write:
3 h 33 min
